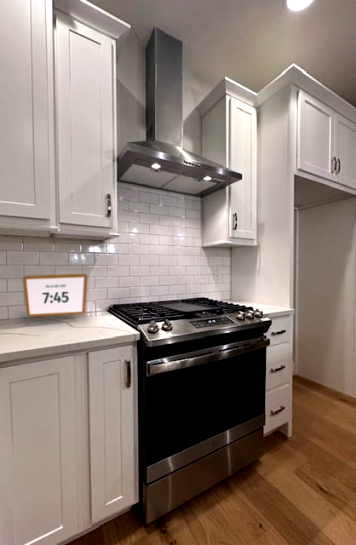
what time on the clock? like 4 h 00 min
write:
7 h 45 min
